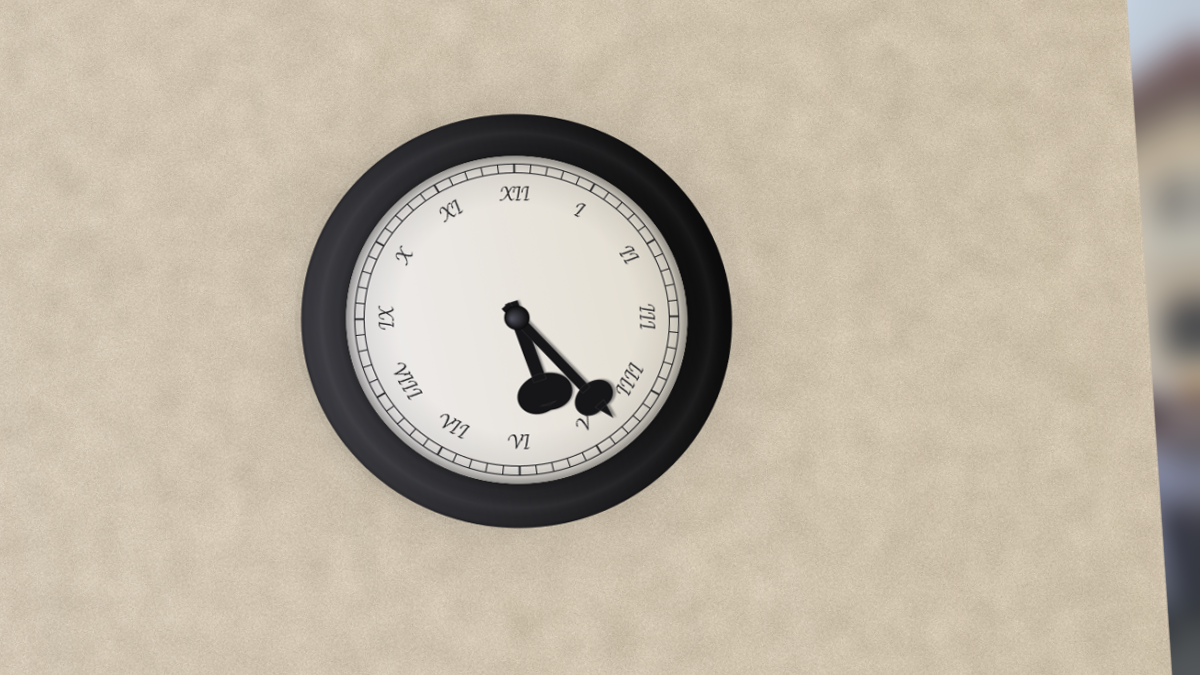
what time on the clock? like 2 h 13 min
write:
5 h 23 min
